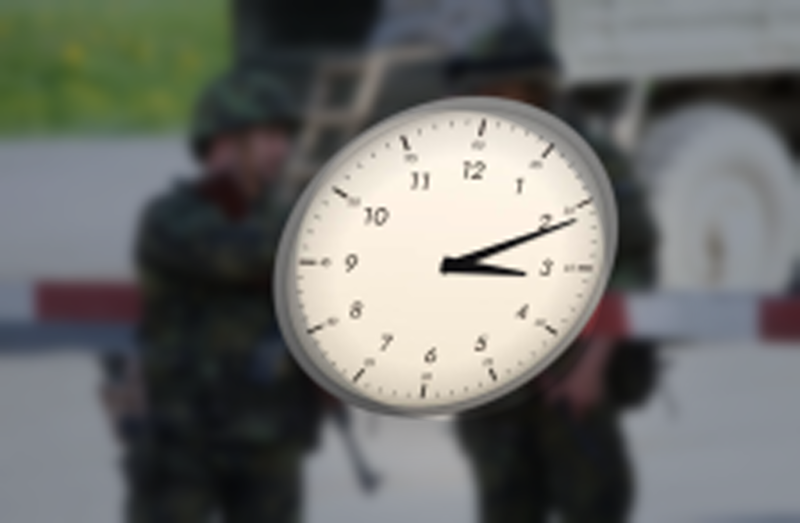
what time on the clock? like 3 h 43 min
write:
3 h 11 min
